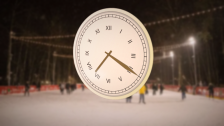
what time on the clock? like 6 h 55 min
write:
7 h 20 min
